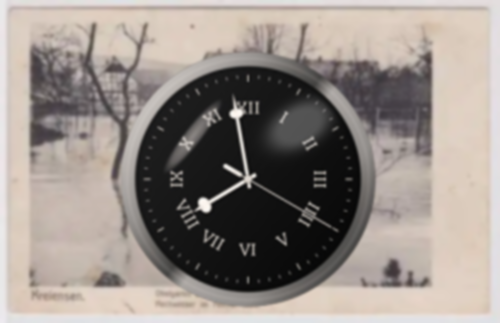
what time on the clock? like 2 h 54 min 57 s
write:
7 h 58 min 20 s
